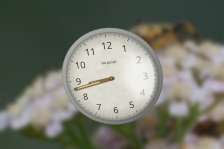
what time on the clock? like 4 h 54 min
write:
8 h 43 min
